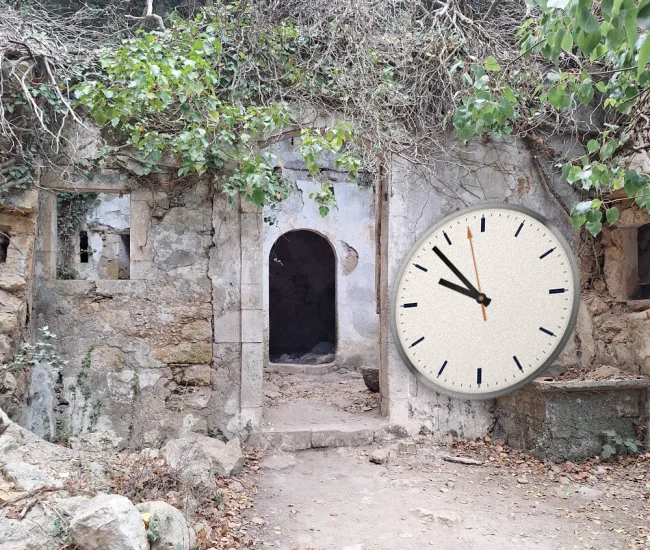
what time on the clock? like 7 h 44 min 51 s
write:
9 h 52 min 58 s
